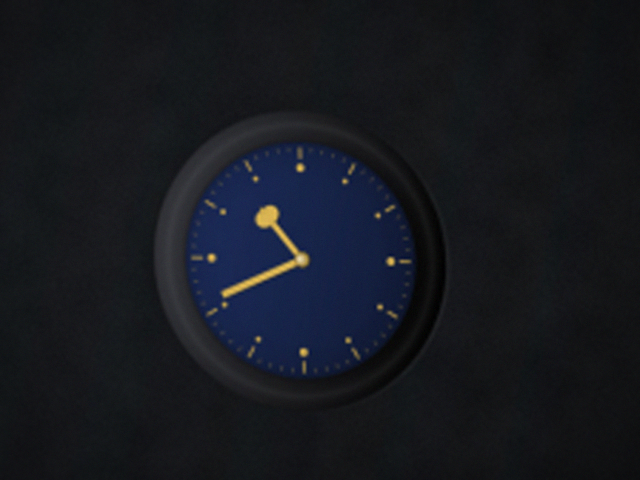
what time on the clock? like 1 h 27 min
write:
10 h 41 min
